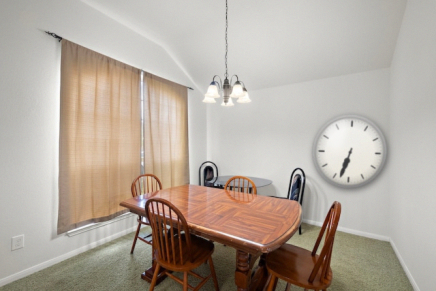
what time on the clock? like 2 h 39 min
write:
6 h 33 min
